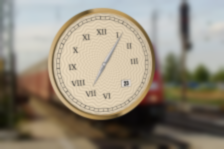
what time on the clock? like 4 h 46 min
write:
7 h 06 min
